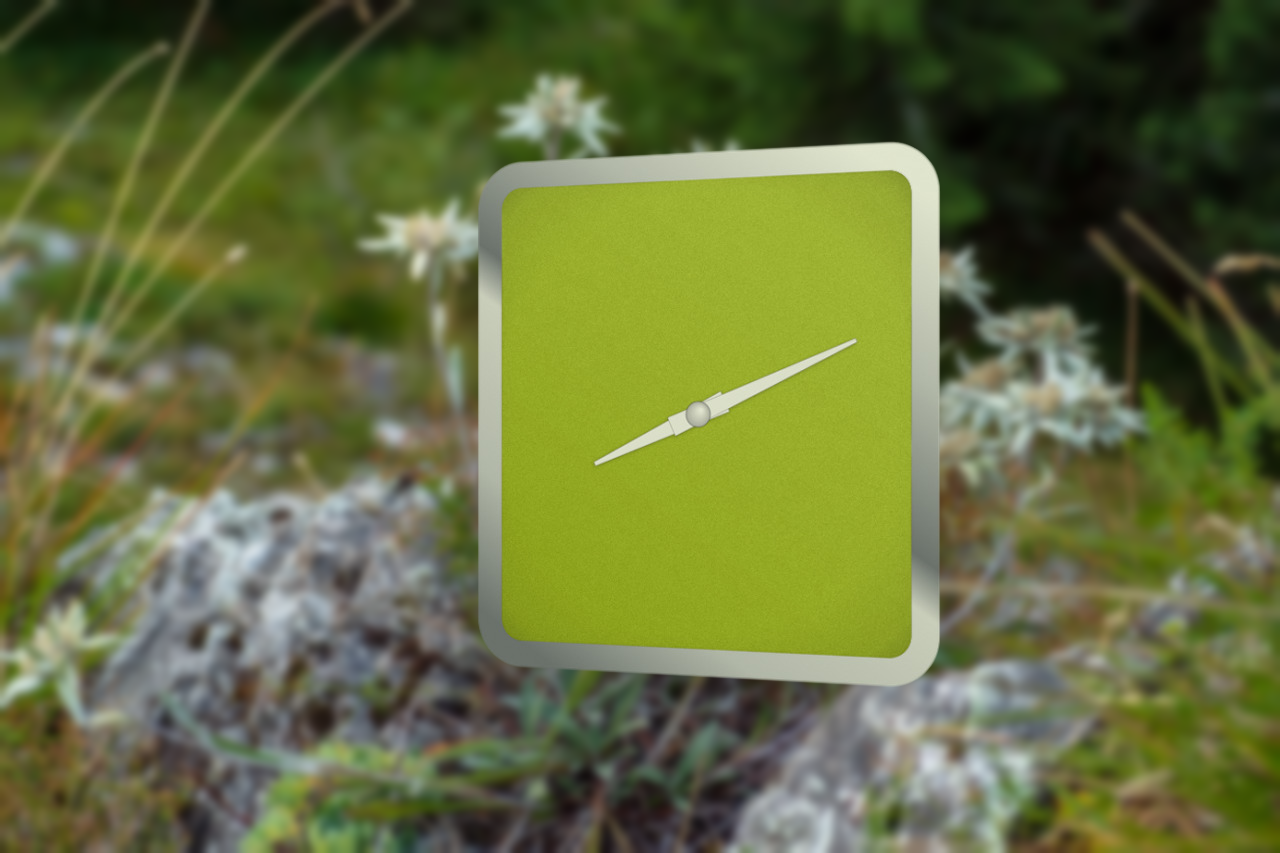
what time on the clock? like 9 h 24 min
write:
8 h 11 min
